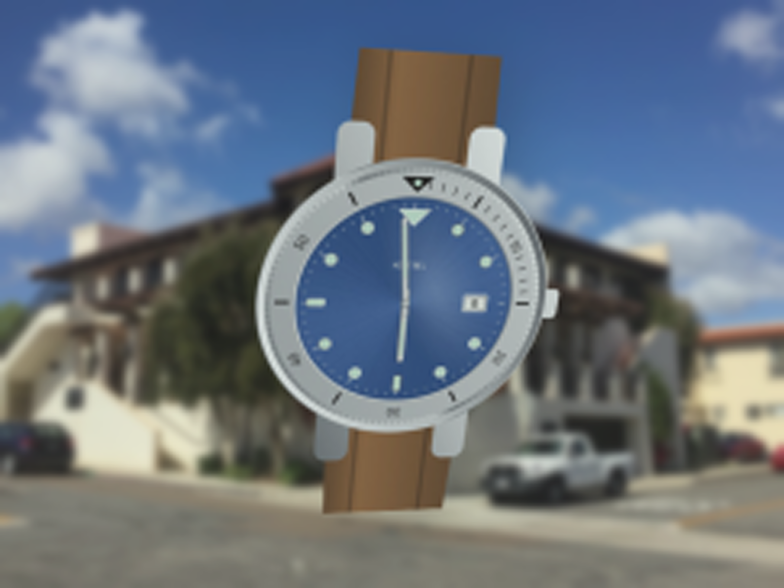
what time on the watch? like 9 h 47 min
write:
5 h 59 min
